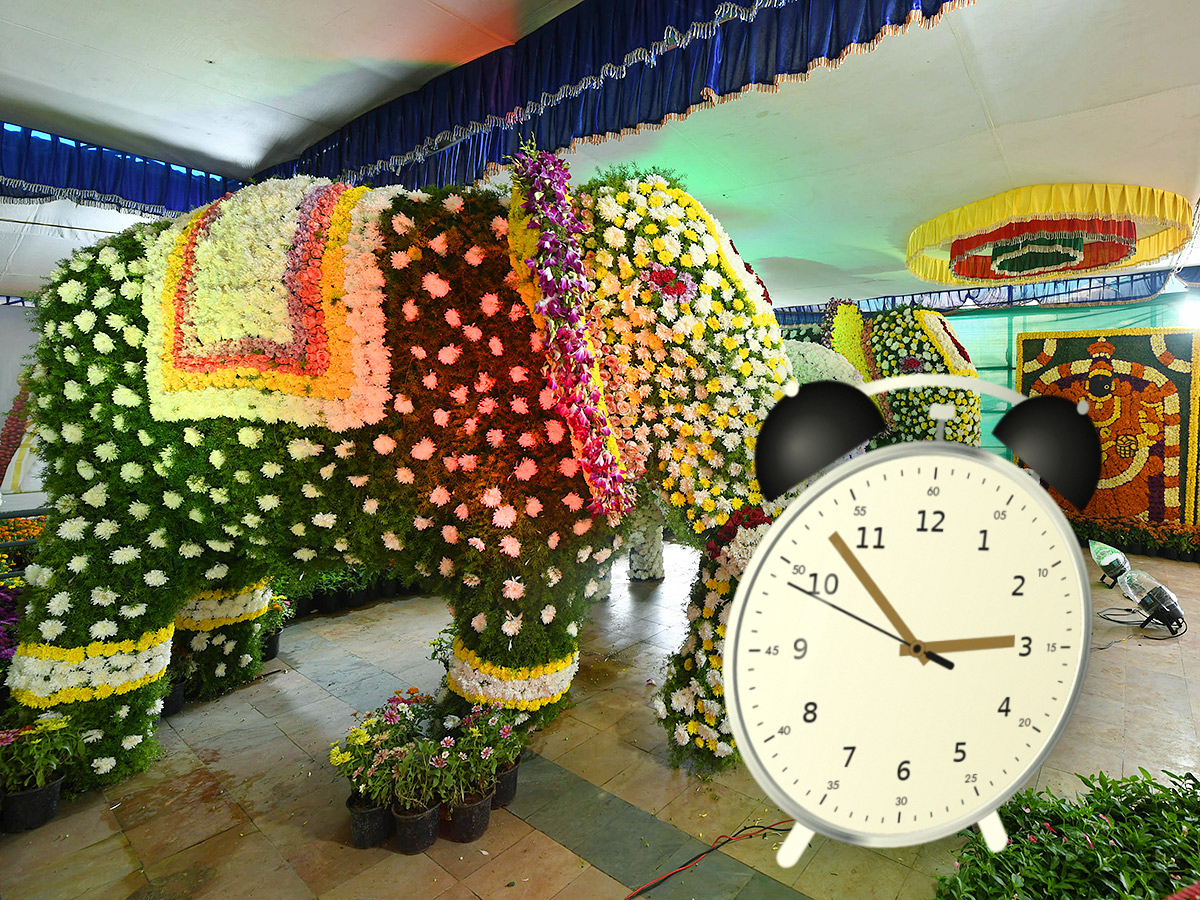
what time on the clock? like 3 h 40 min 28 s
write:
2 h 52 min 49 s
